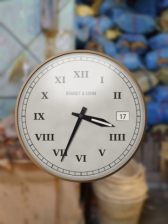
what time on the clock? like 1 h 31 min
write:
3 h 34 min
